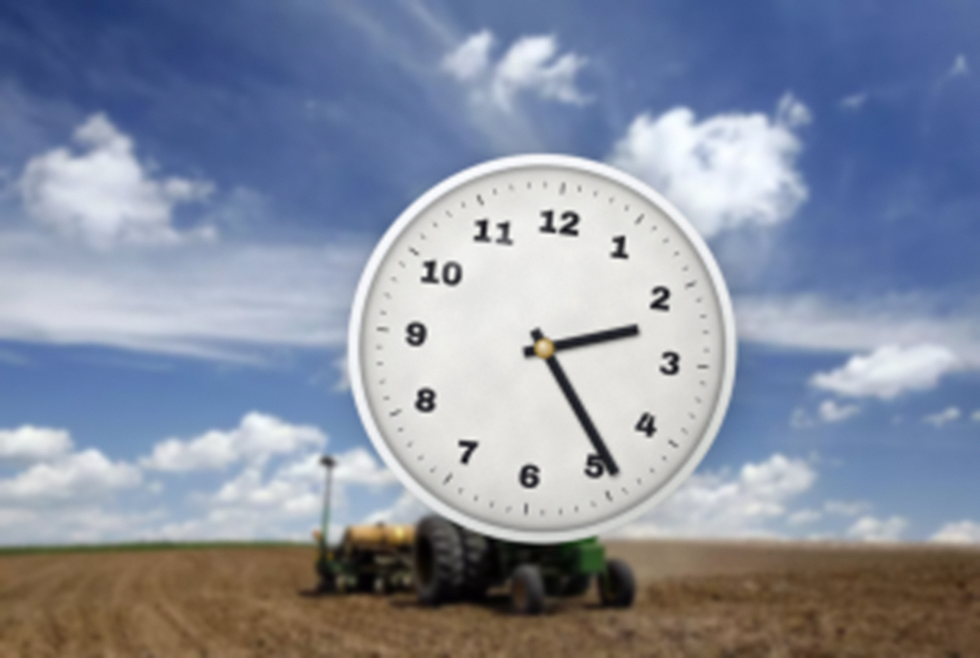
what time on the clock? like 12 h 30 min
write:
2 h 24 min
